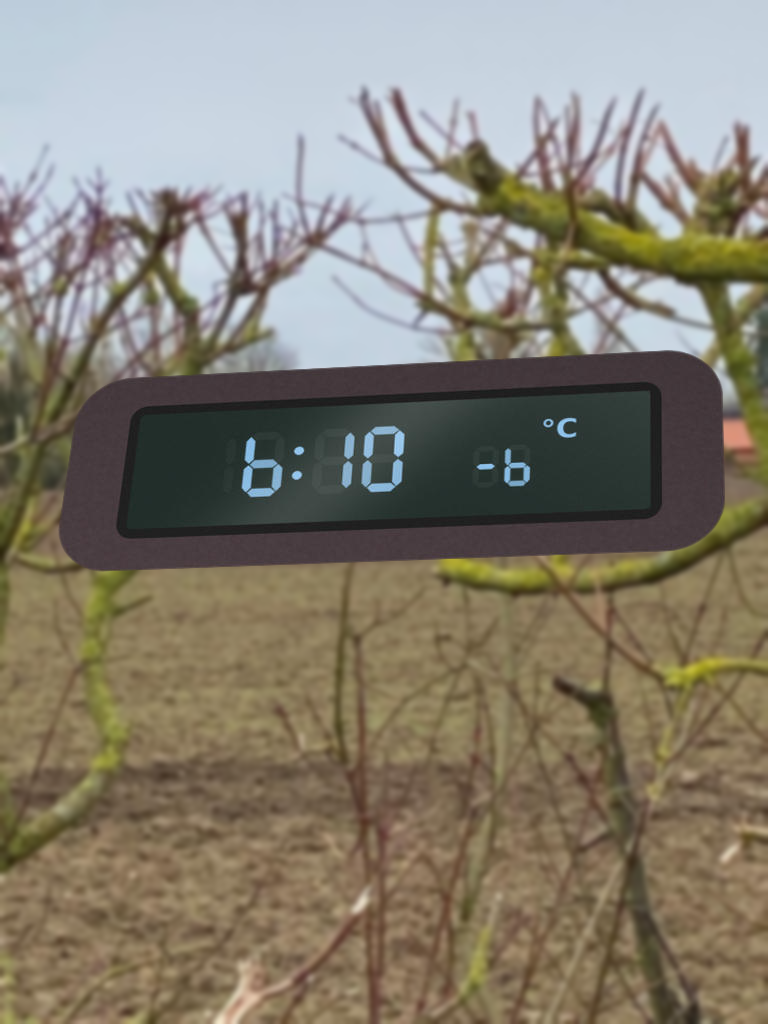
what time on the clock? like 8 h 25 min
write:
6 h 10 min
